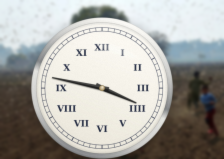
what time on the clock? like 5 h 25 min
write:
3 h 47 min
